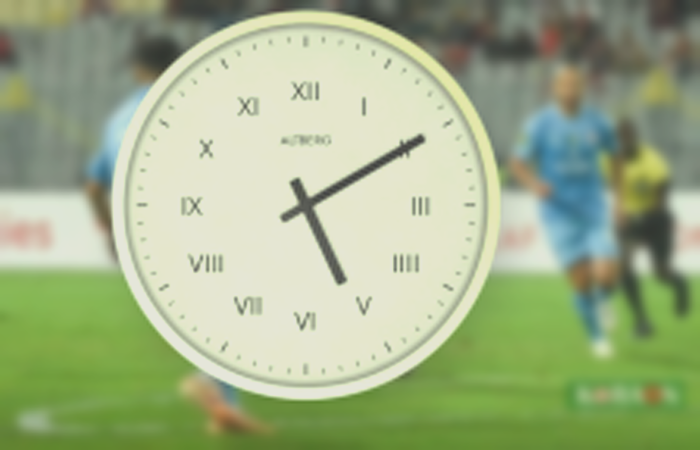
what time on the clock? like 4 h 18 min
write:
5 h 10 min
